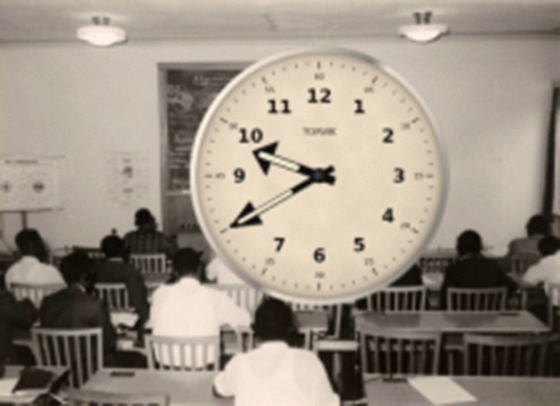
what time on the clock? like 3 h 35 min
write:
9 h 40 min
